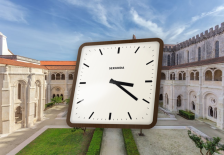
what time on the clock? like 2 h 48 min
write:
3 h 21 min
